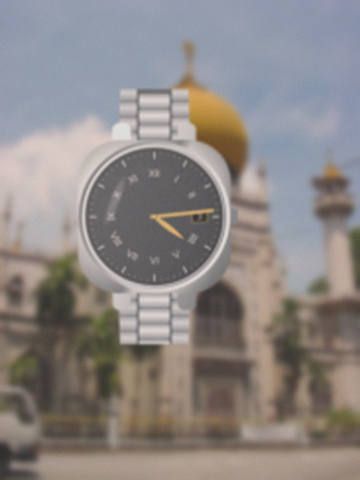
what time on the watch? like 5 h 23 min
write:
4 h 14 min
